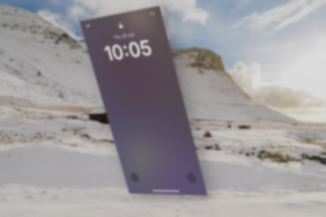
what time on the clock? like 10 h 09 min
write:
10 h 05 min
